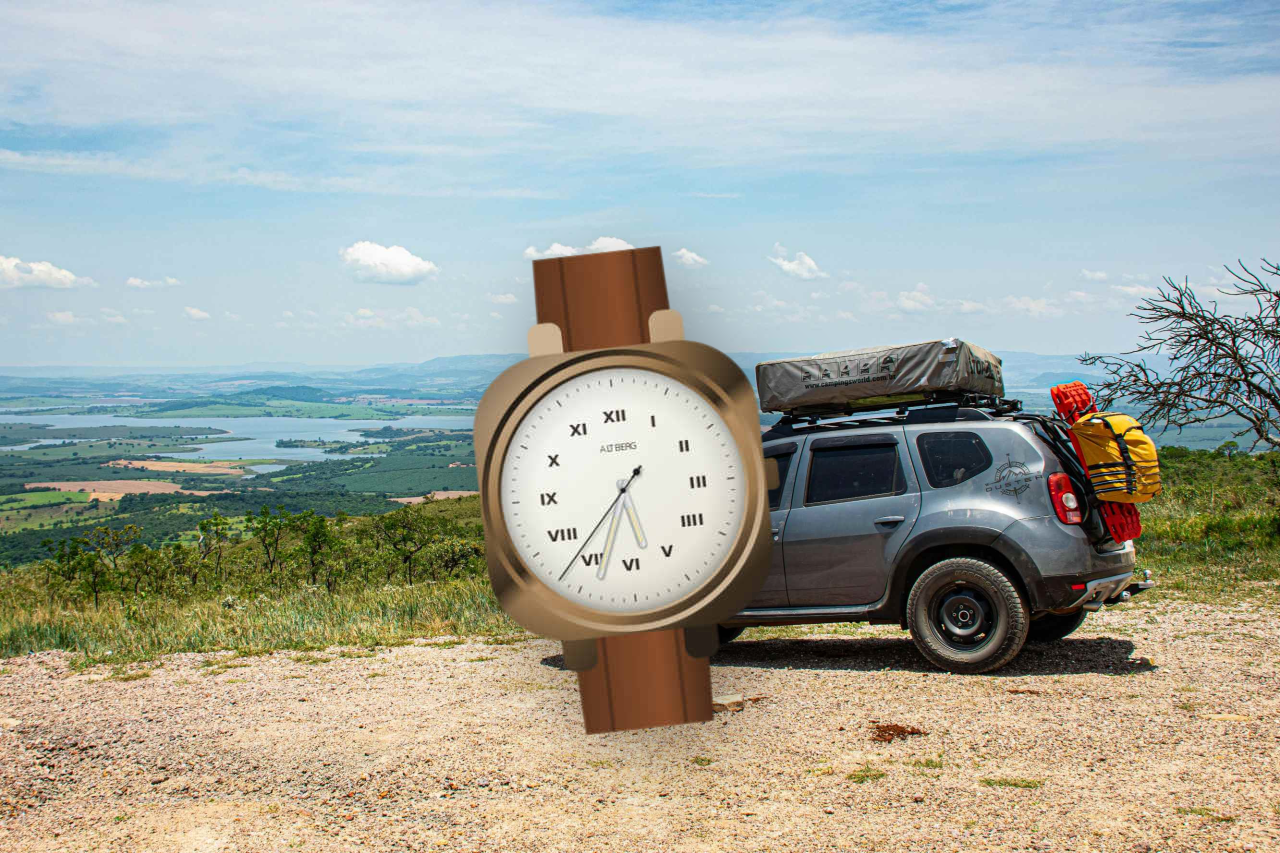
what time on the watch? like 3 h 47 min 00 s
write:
5 h 33 min 37 s
